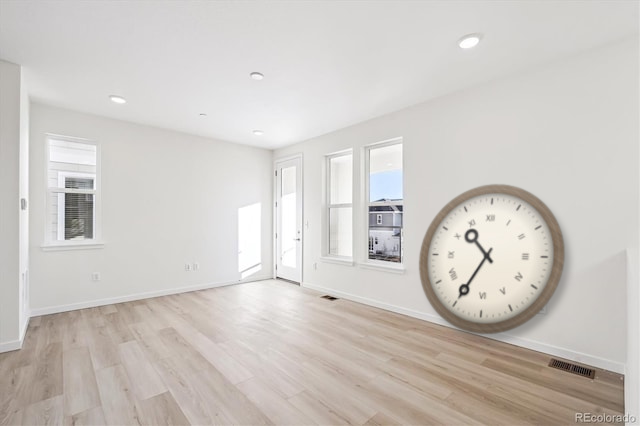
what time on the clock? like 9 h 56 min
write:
10 h 35 min
